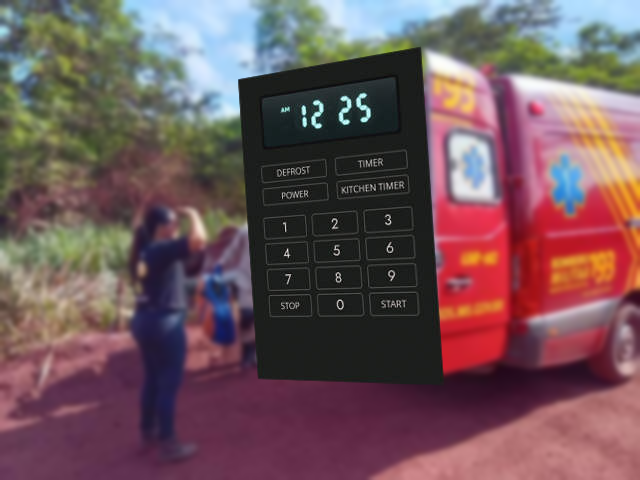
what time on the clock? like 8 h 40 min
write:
12 h 25 min
